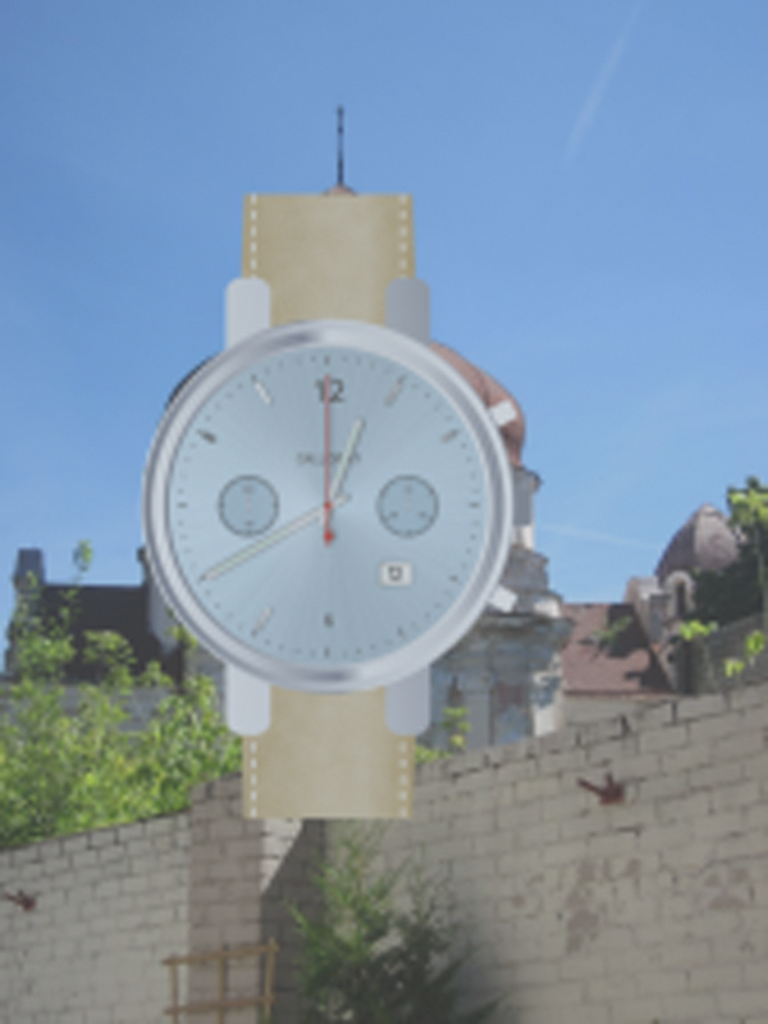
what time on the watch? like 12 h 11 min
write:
12 h 40 min
